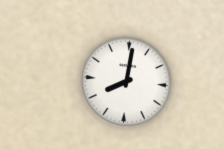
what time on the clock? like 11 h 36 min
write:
8 h 01 min
